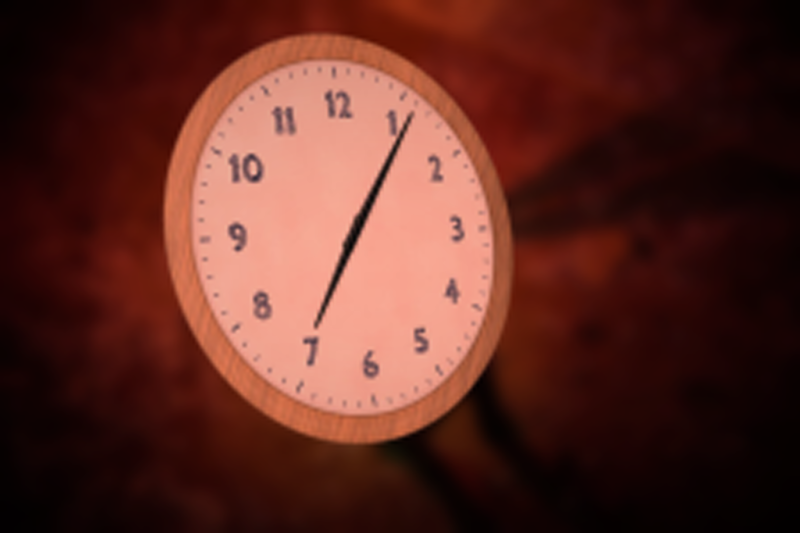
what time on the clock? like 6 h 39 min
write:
7 h 06 min
